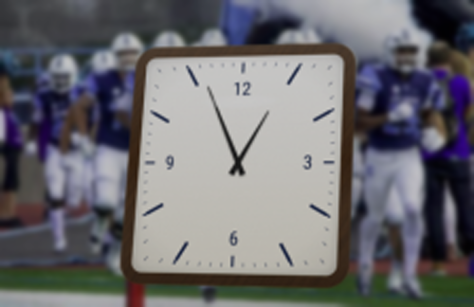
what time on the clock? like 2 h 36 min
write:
12 h 56 min
